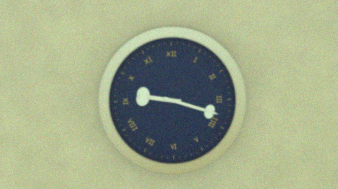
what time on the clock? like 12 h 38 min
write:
9 h 18 min
